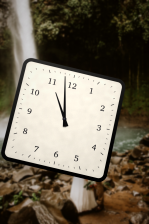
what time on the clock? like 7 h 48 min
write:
10 h 58 min
